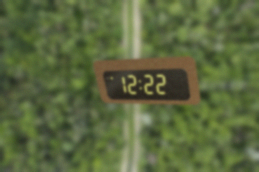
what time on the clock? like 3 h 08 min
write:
12 h 22 min
